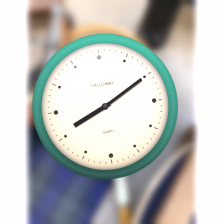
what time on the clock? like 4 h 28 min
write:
8 h 10 min
